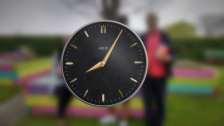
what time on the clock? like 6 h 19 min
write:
8 h 05 min
